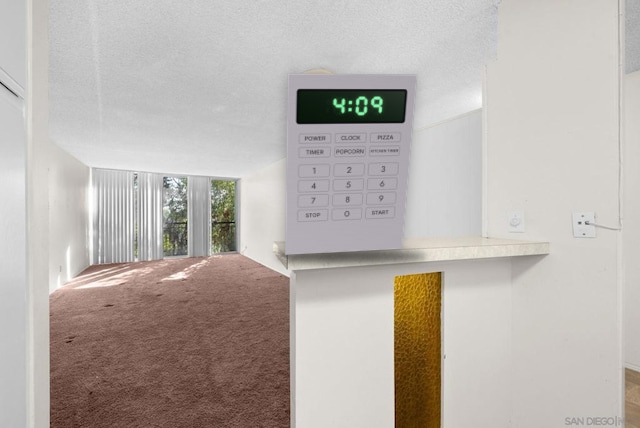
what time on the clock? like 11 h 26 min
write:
4 h 09 min
